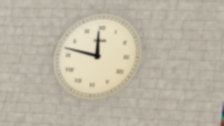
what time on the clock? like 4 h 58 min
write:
11 h 47 min
